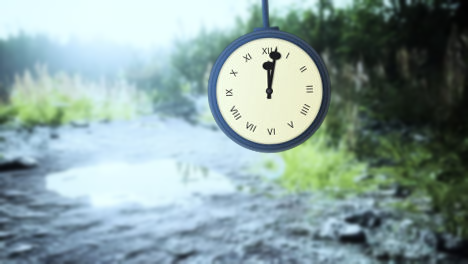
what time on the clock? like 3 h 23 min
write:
12 h 02 min
